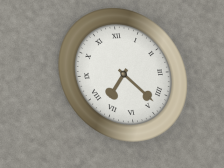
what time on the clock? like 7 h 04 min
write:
7 h 23 min
